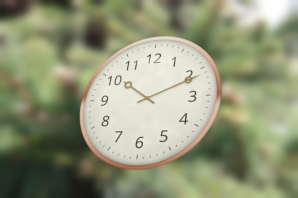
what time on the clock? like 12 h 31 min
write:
10 h 11 min
